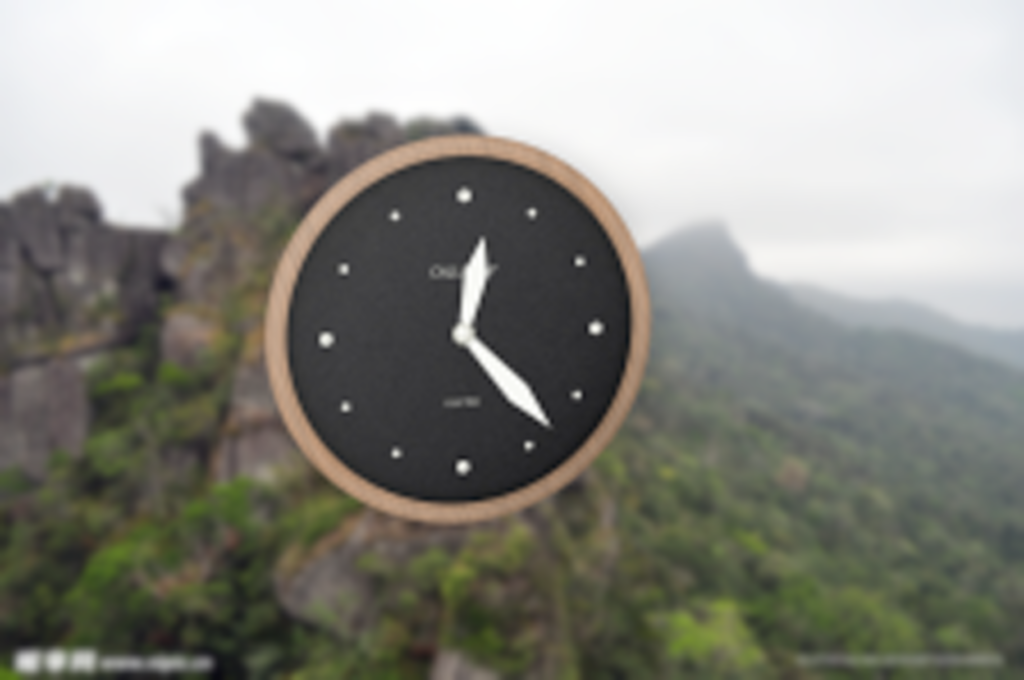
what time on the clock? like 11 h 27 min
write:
12 h 23 min
